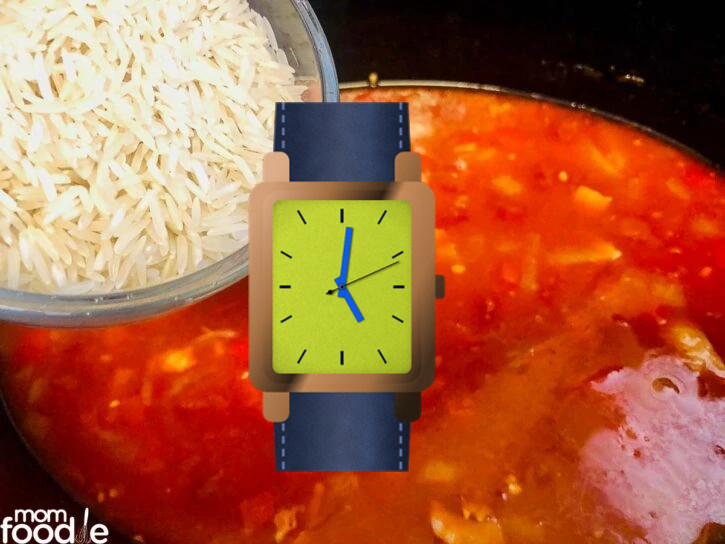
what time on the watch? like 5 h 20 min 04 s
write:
5 h 01 min 11 s
